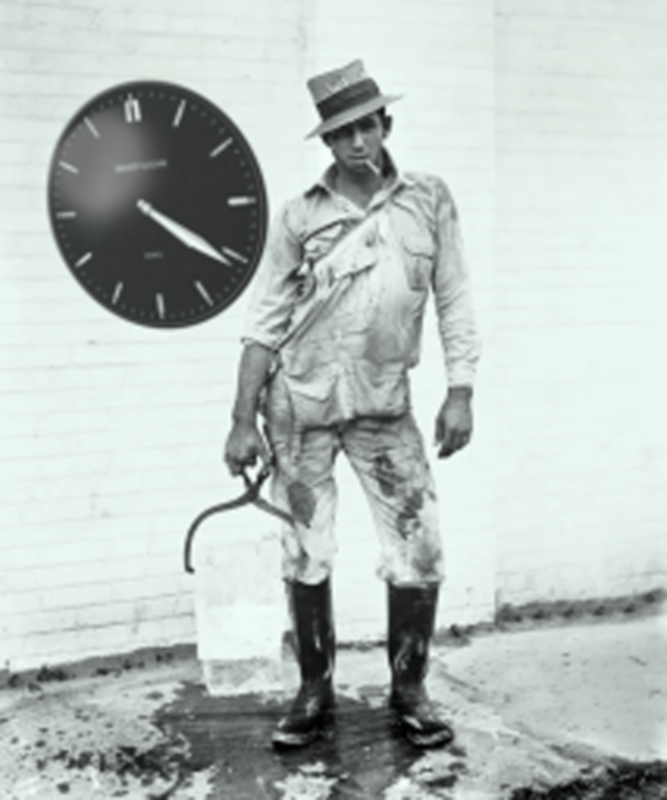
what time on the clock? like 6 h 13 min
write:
4 h 21 min
